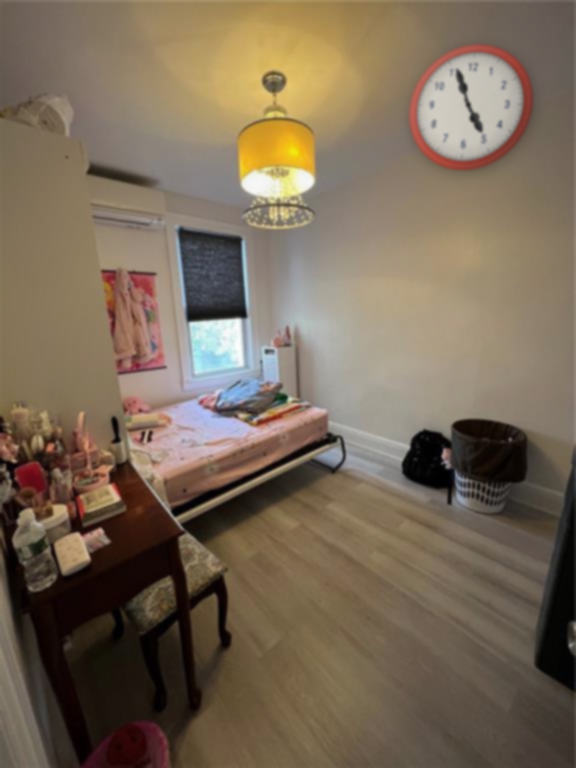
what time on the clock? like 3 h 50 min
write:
4 h 56 min
